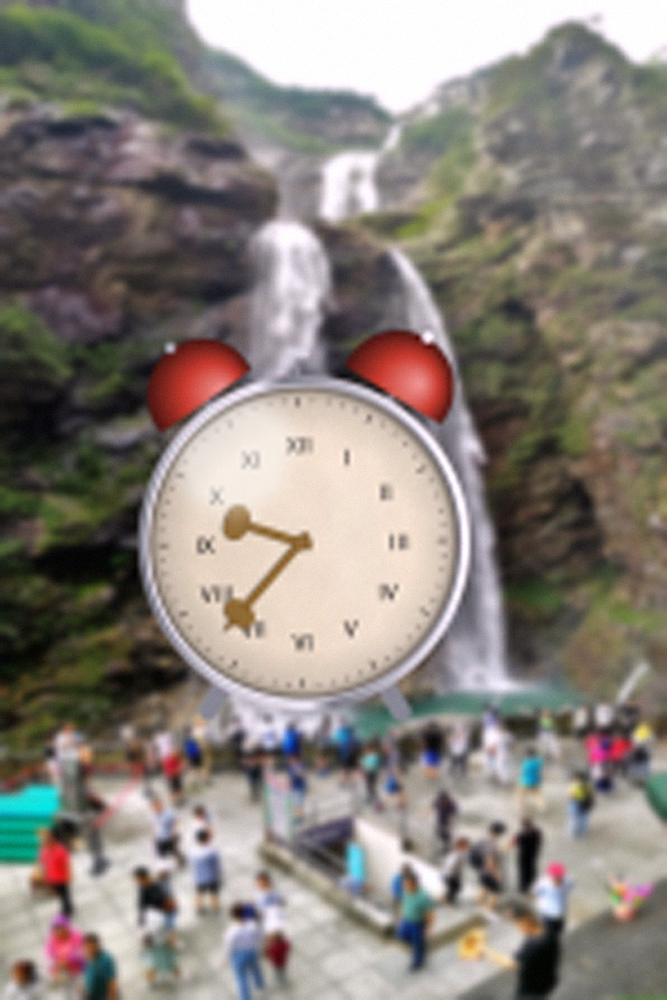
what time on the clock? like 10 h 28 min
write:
9 h 37 min
